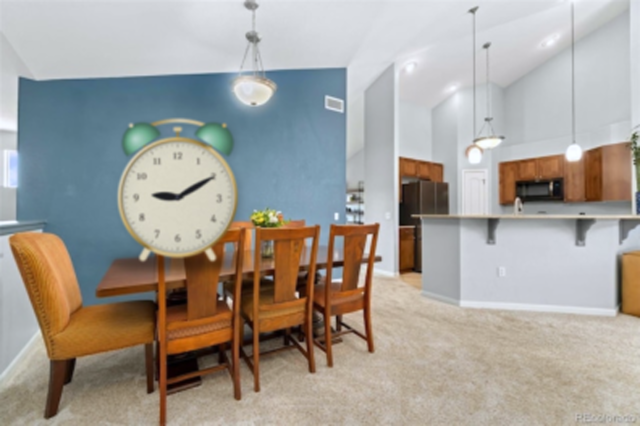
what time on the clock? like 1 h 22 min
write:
9 h 10 min
